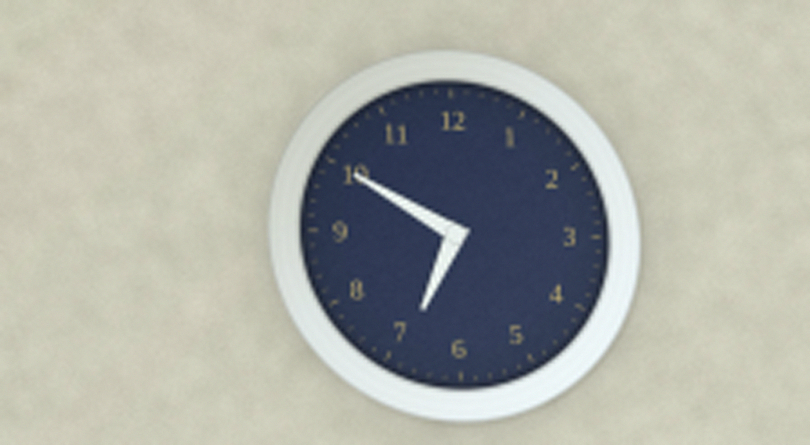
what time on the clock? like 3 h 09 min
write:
6 h 50 min
